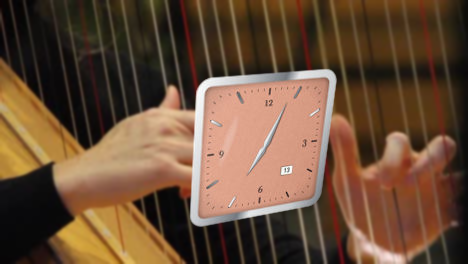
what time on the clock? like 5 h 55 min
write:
7 h 04 min
